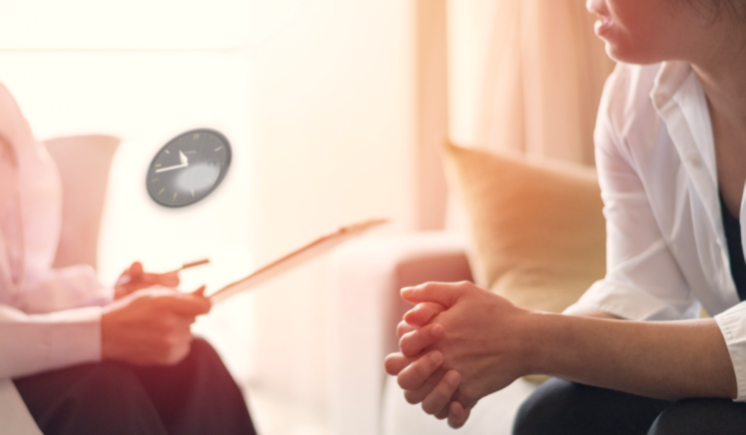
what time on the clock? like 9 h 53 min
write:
10 h 43 min
